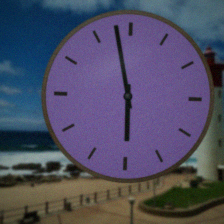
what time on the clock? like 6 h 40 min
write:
5 h 58 min
